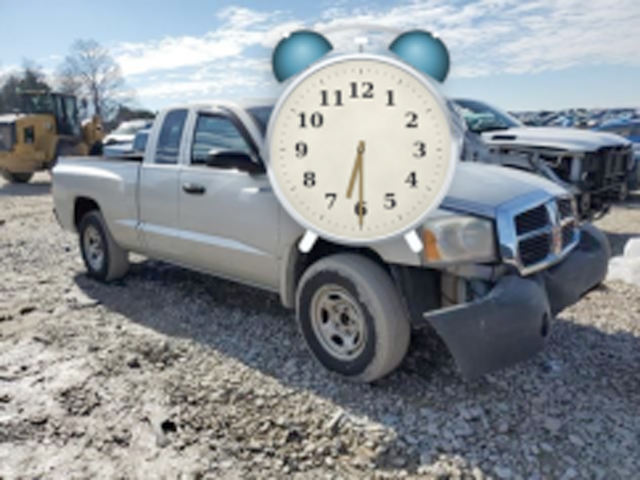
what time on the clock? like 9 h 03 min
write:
6 h 30 min
